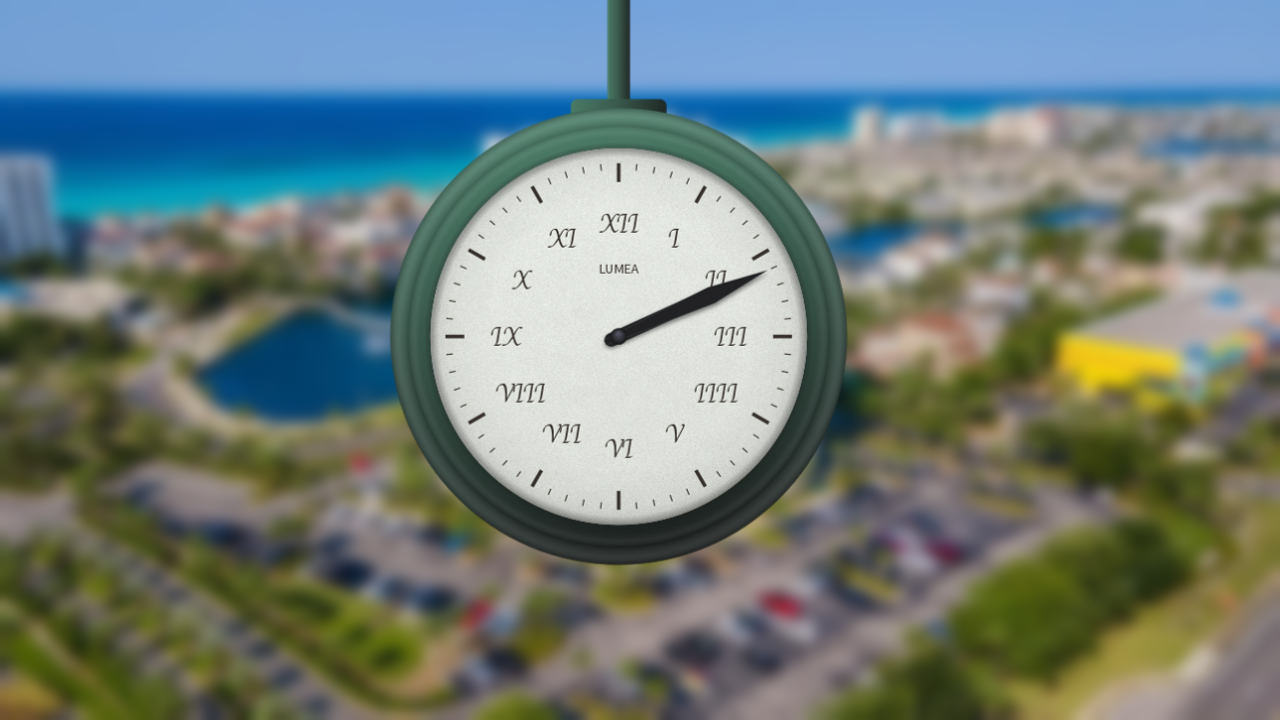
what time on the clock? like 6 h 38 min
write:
2 h 11 min
